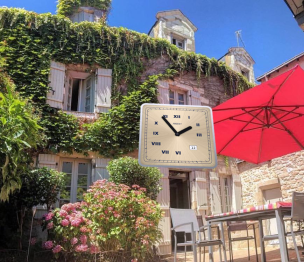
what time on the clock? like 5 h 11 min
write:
1 h 54 min
